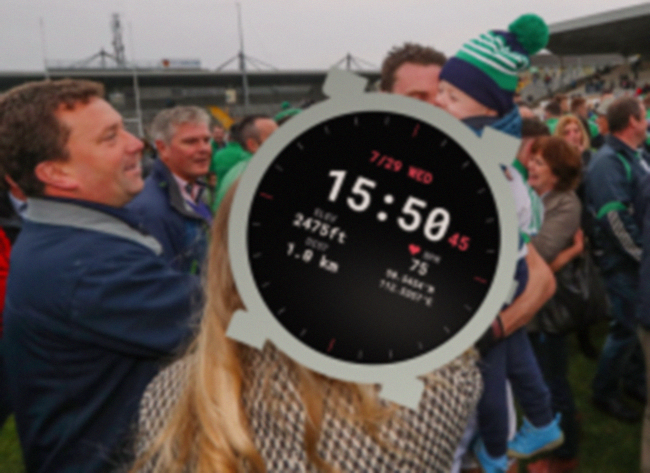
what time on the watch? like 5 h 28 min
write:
15 h 50 min
